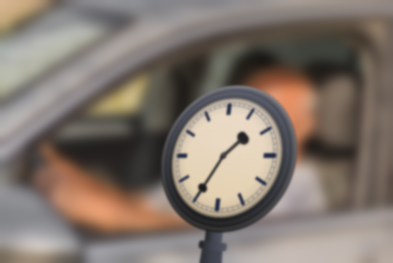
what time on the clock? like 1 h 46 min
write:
1 h 35 min
